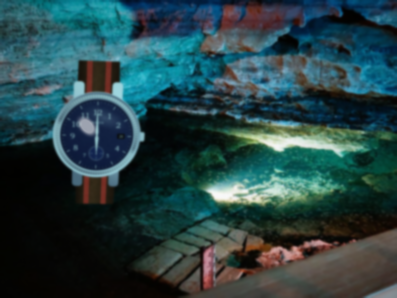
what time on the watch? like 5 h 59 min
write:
6 h 00 min
